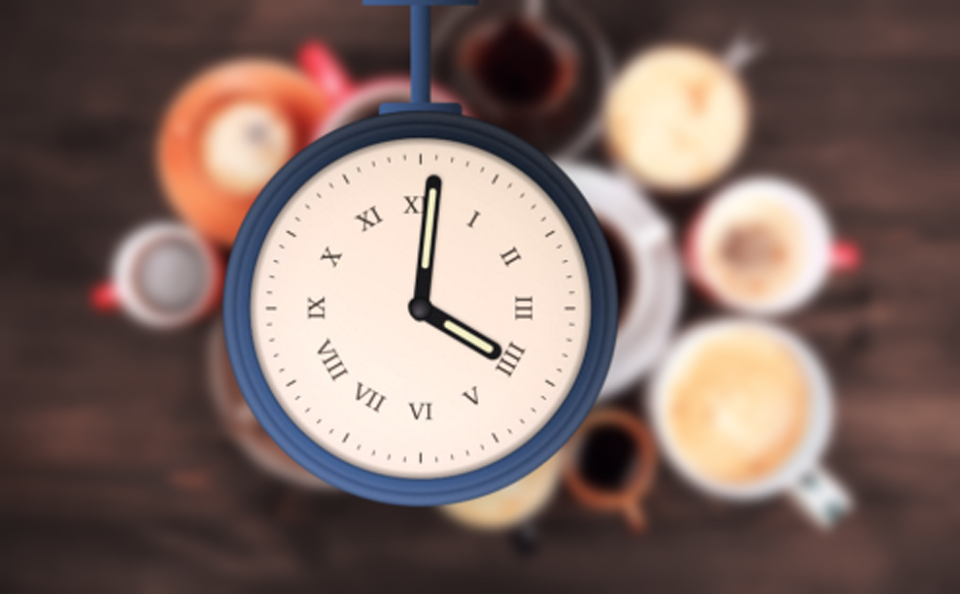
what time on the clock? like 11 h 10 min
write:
4 h 01 min
